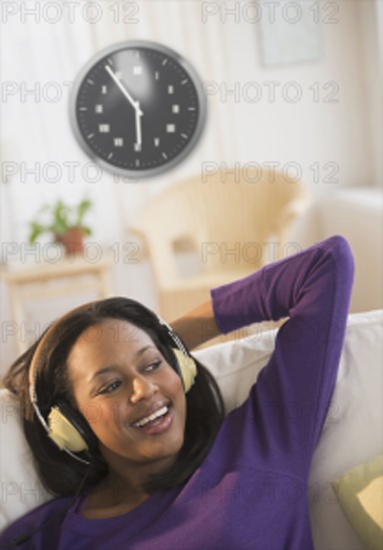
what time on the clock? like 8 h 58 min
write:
5 h 54 min
